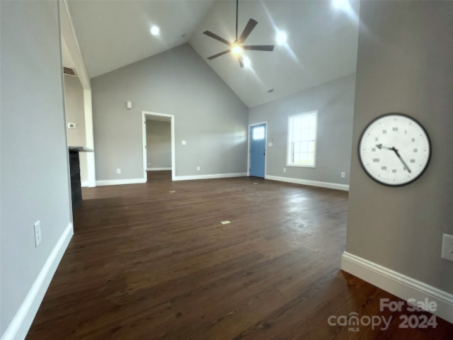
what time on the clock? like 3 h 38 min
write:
9 h 24 min
